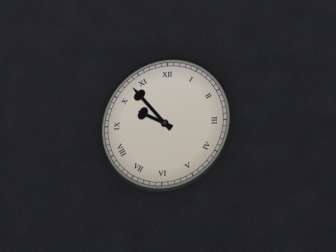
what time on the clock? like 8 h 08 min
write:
9 h 53 min
